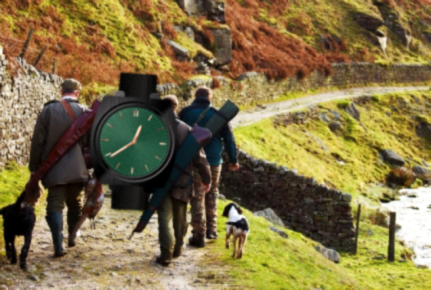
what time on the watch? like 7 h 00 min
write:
12 h 39 min
